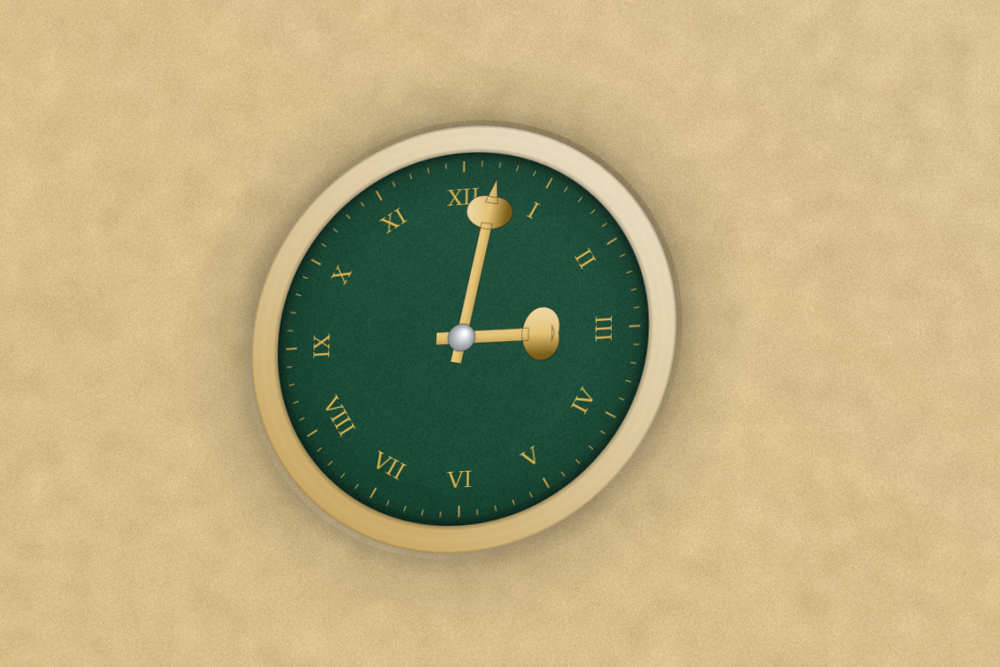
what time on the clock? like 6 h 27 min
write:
3 h 02 min
